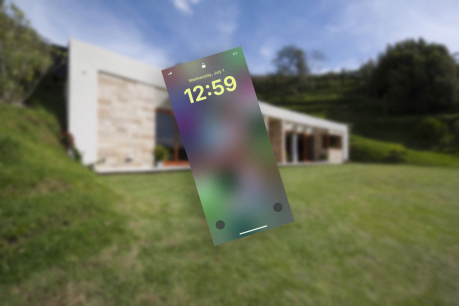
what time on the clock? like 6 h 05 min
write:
12 h 59 min
